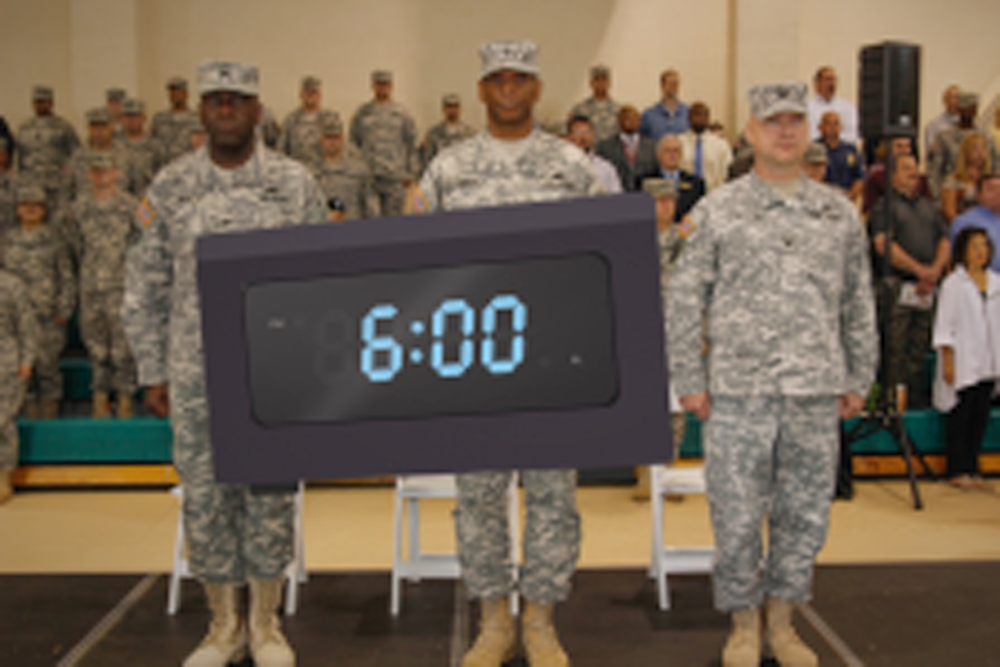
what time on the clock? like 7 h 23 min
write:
6 h 00 min
